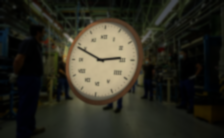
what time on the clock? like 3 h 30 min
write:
2 h 49 min
